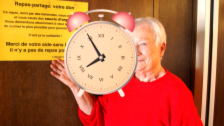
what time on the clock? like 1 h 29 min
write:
7 h 55 min
